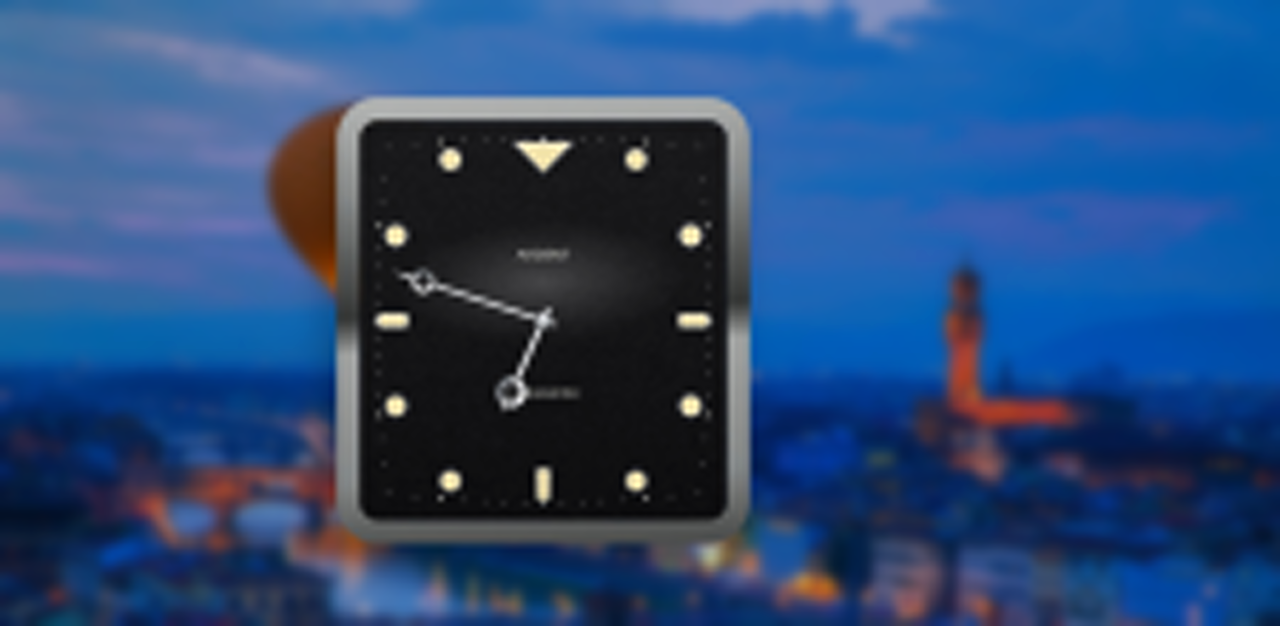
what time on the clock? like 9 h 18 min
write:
6 h 48 min
